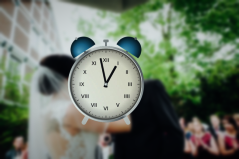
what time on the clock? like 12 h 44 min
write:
12 h 58 min
